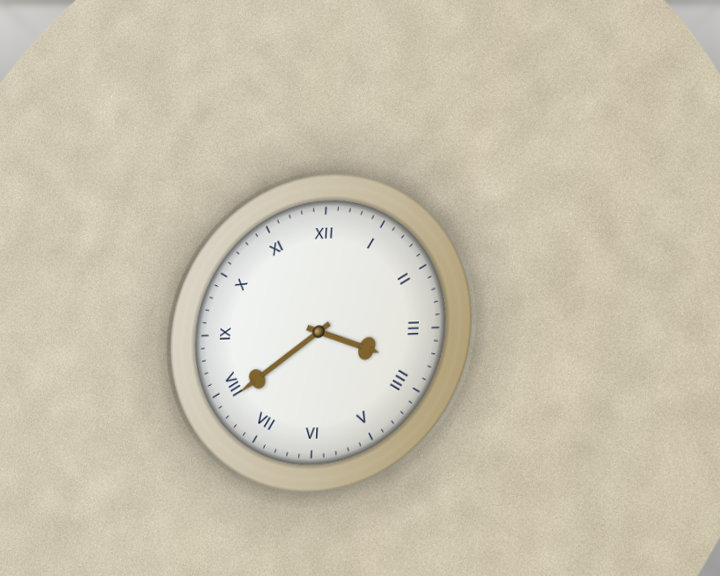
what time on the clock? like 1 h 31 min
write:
3 h 39 min
